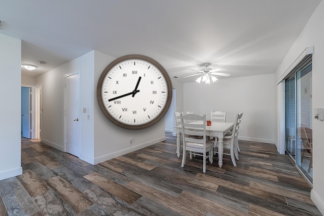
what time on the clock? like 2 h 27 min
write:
12 h 42 min
